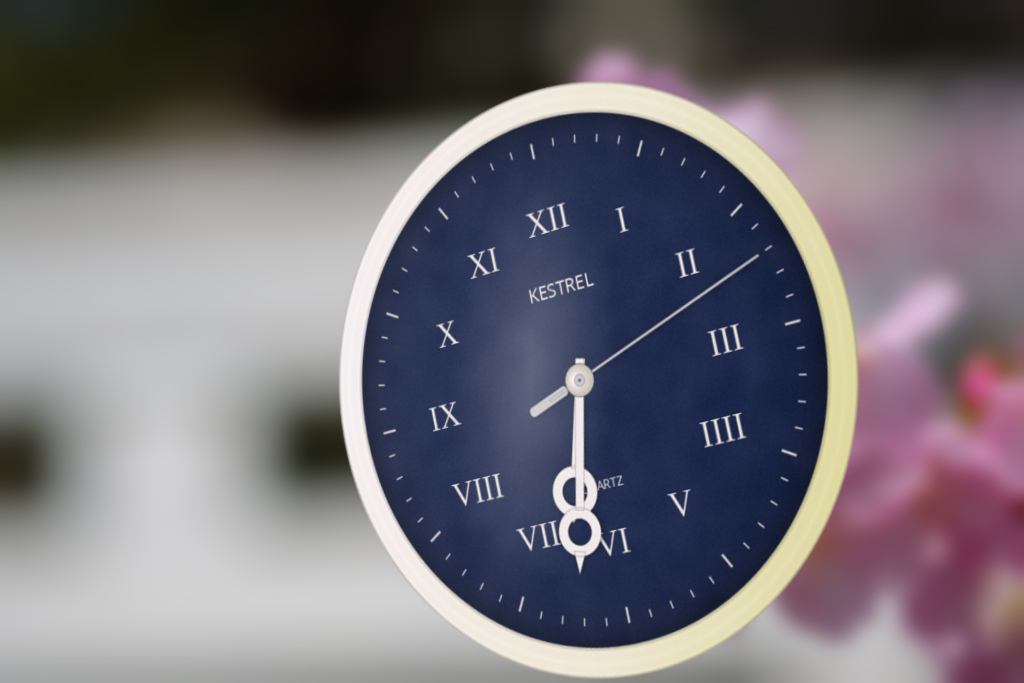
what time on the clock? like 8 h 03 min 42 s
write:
6 h 32 min 12 s
